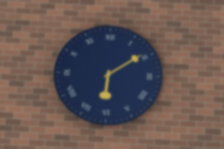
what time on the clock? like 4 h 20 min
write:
6 h 09 min
